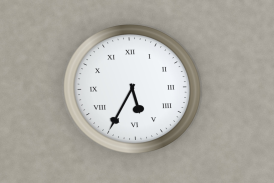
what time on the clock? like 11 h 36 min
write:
5 h 35 min
